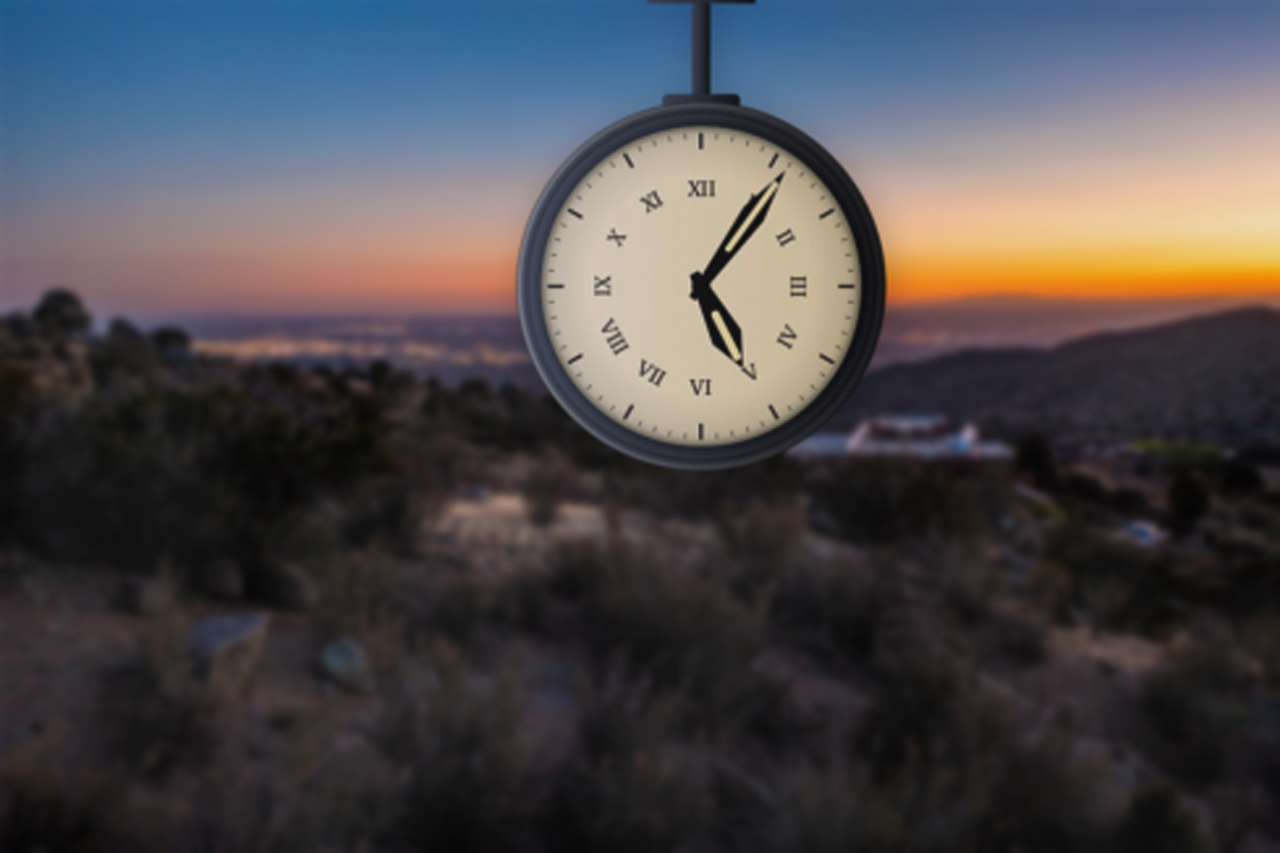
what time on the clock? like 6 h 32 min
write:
5 h 06 min
